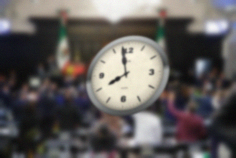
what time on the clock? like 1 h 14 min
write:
7 h 58 min
